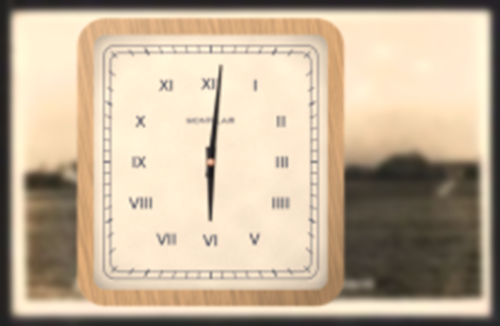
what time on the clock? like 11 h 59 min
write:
6 h 01 min
